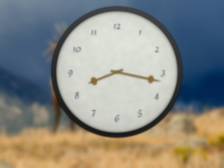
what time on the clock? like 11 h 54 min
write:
8 h 17 min
